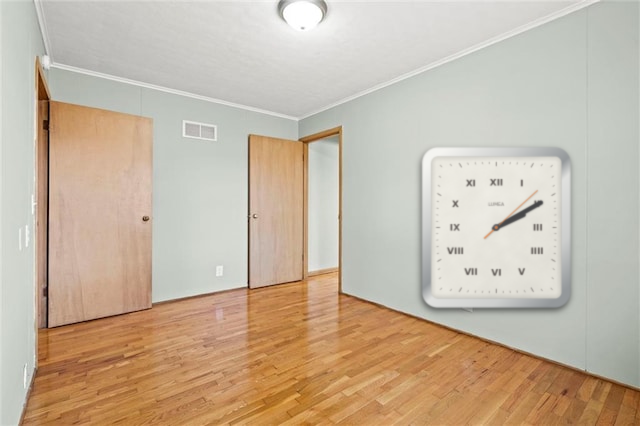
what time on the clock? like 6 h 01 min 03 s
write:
2 h 10 min 08 s
